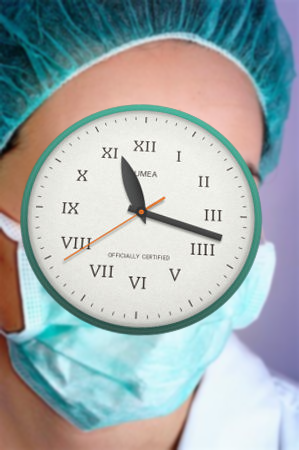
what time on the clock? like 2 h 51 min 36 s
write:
11 h 17 min 39 s
